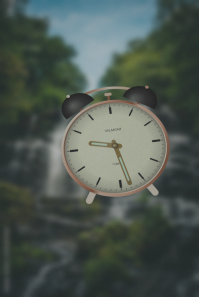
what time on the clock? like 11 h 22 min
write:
9 h 28 min
